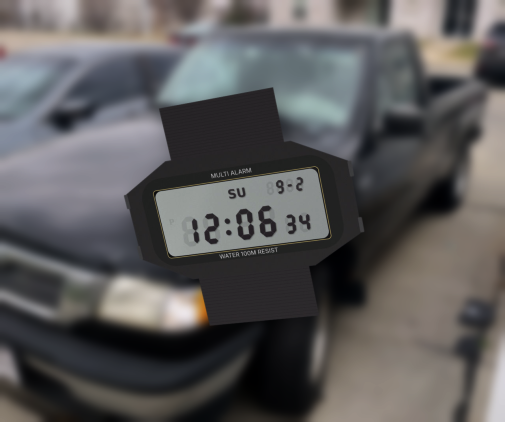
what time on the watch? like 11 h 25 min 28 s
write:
12 h 06 min 34 s
